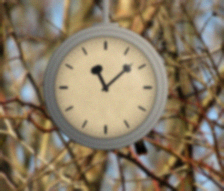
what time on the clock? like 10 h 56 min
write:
11 h 08 min
